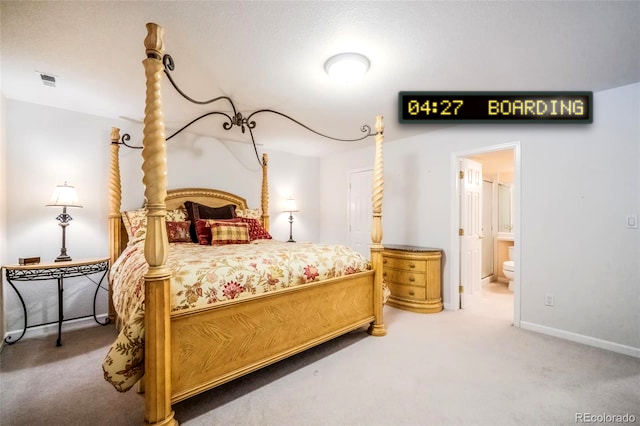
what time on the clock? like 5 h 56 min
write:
4 h 27 min
